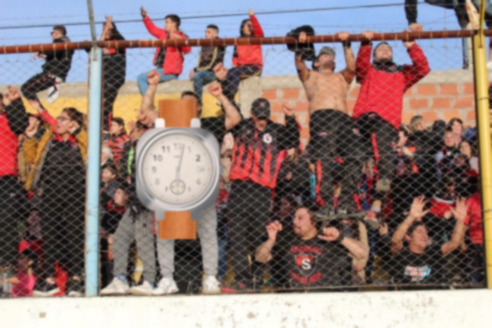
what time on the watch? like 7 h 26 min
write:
6 h 02 min
